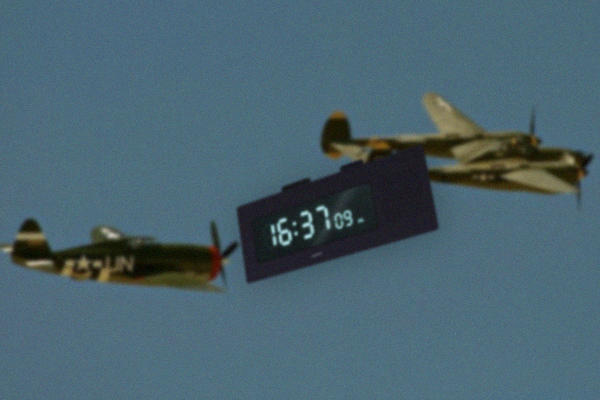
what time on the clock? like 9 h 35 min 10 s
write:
16 h 37 min 09 s
